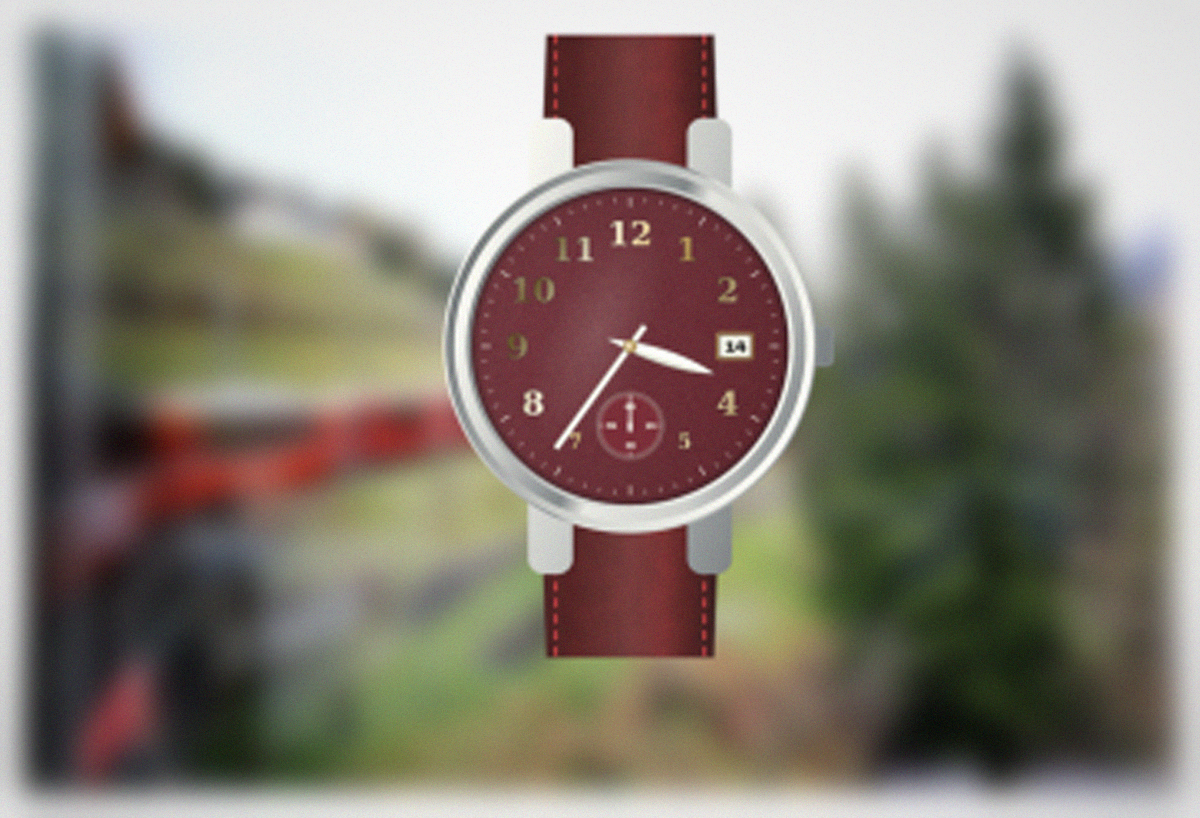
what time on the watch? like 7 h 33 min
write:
3 h 36 min
